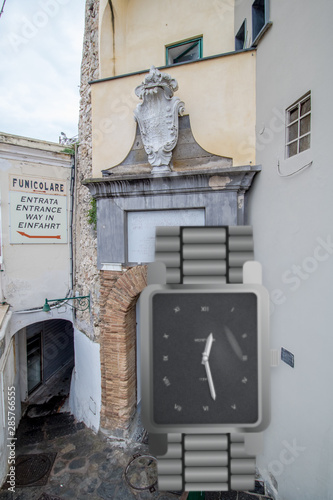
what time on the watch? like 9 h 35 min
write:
12 h 28 min
